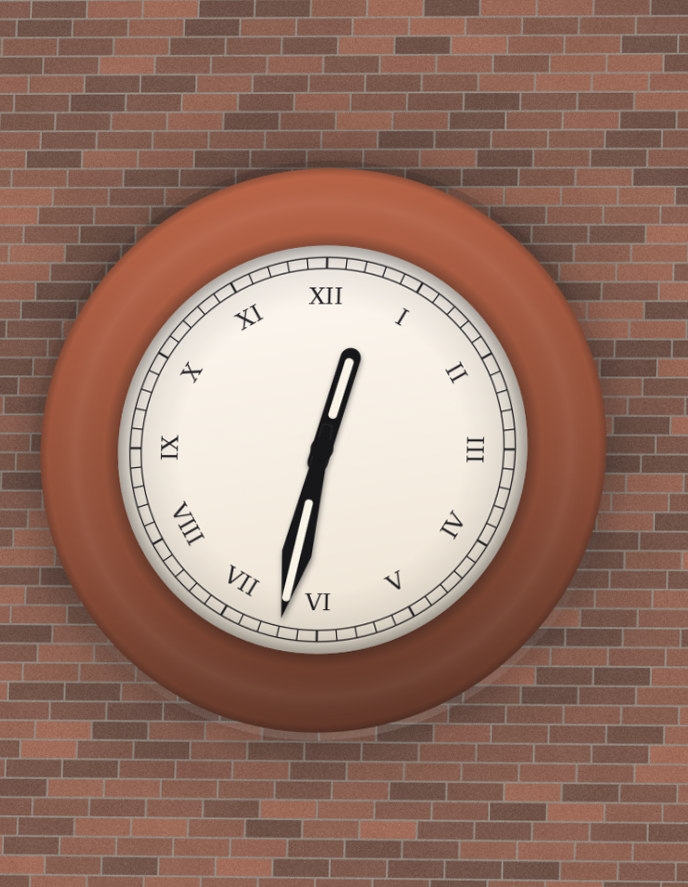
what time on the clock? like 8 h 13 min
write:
12 h 32 min
